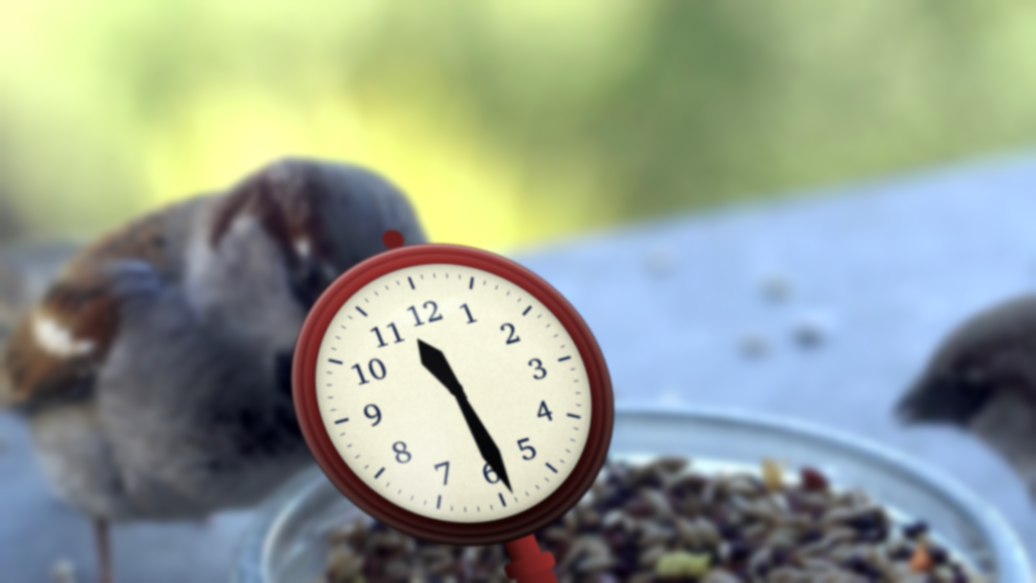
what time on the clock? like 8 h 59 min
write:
11 h 29 min
